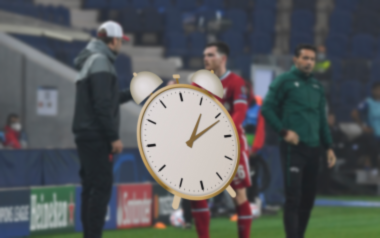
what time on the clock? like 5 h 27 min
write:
1 h 11 min
